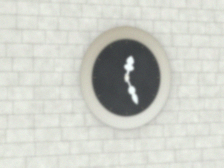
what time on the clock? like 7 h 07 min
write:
12 h 26 min
